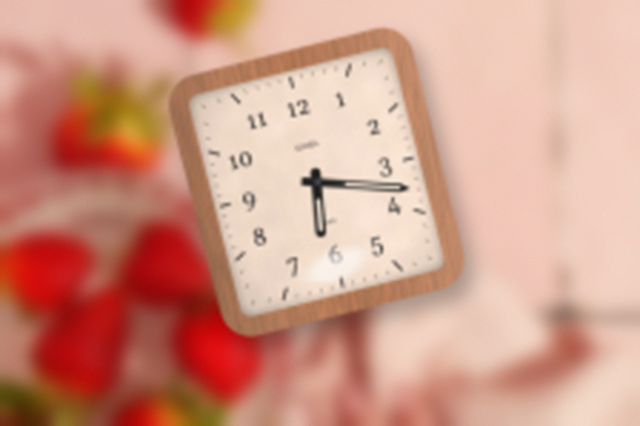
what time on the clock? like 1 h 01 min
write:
6 h 18 min
